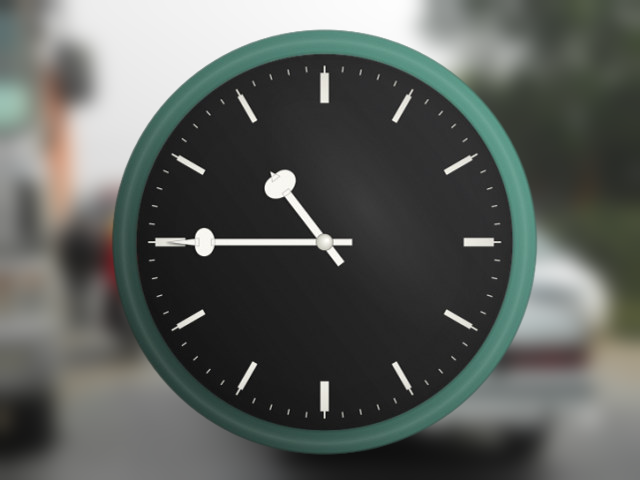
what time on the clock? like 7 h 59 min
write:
10 h 45 min
